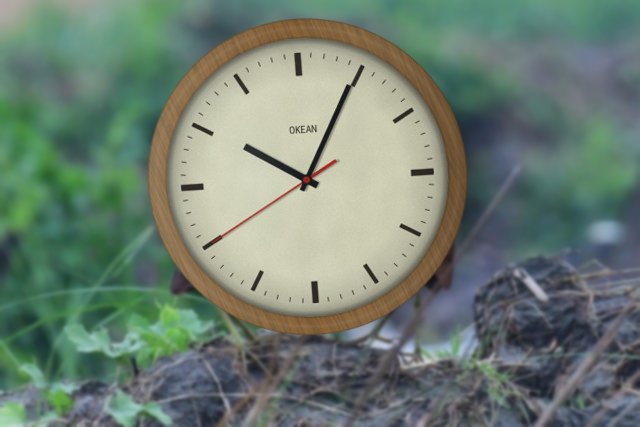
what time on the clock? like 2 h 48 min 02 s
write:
10 h 04 min 40 s
